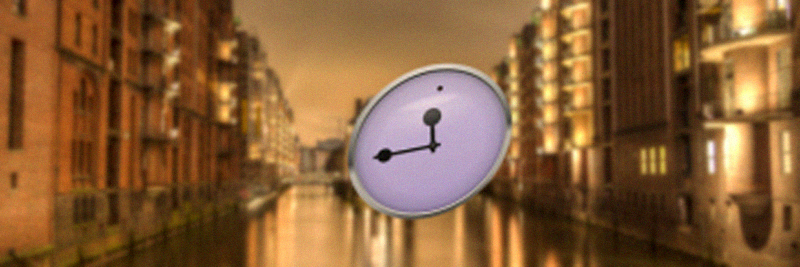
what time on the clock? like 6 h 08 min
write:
11 h 44 min
